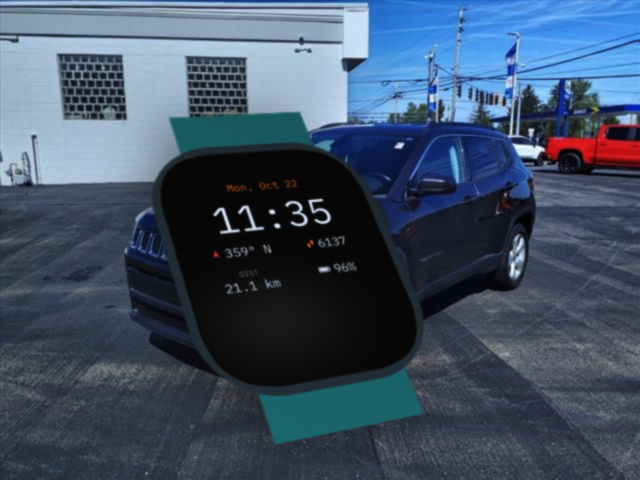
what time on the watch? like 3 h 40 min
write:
11 h 35 min
